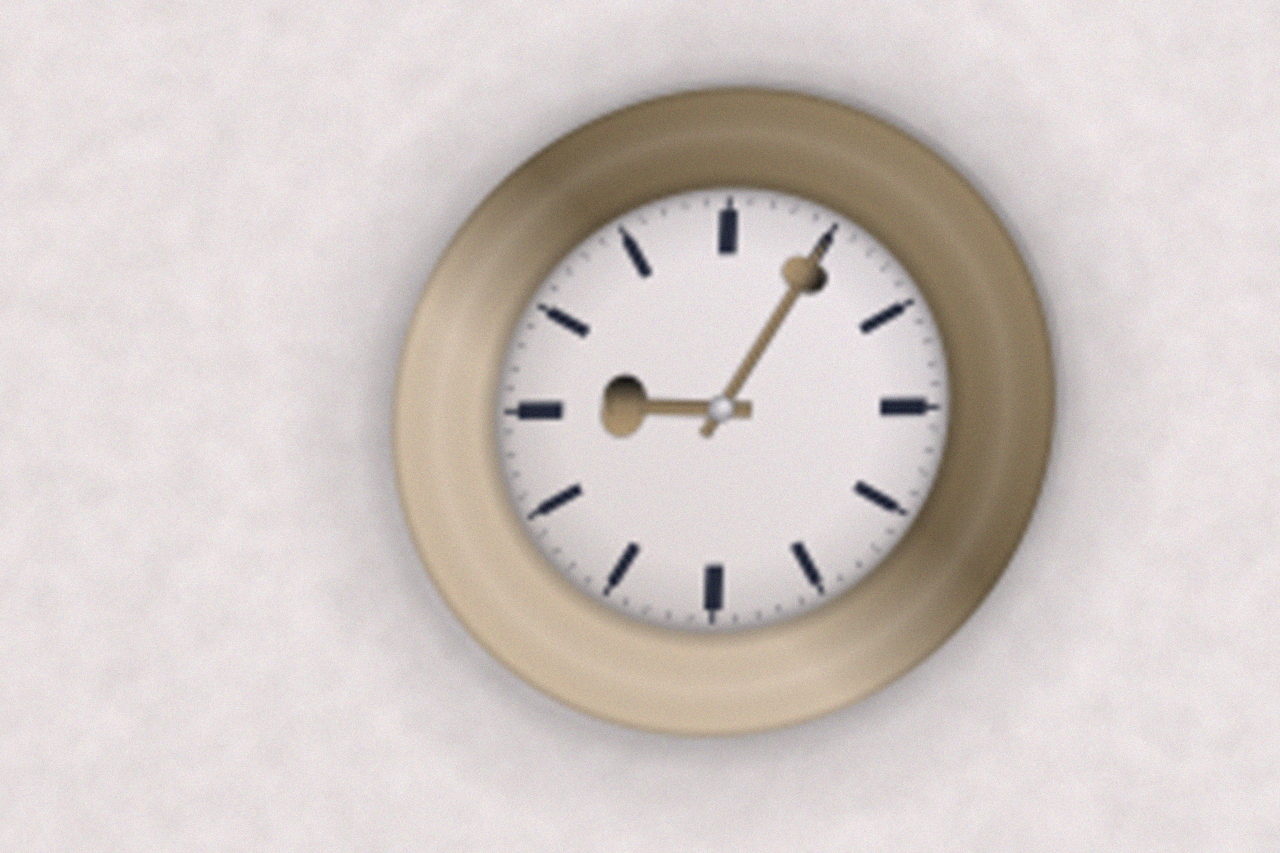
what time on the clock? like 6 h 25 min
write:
9 h 05 min
